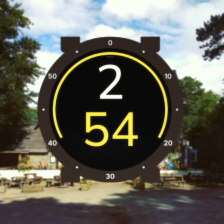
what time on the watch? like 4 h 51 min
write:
2 h 54 min
